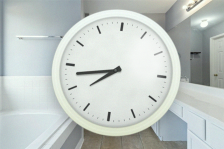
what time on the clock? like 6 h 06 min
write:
7 h 43 min
